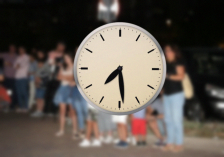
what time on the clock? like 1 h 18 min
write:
7 h 29 min
